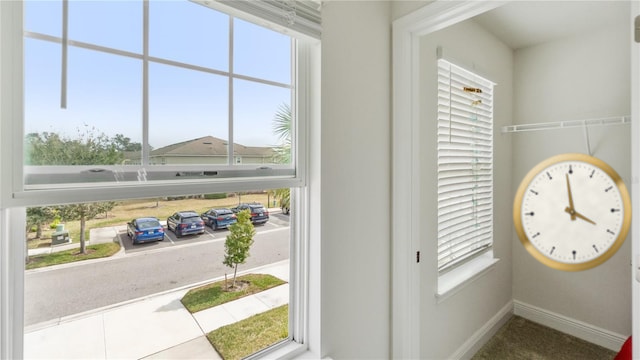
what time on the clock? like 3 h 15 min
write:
3 h 59 min
